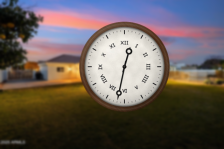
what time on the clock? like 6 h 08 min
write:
12 h 32 min
